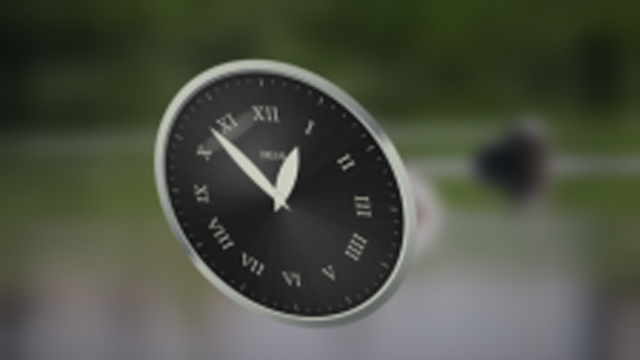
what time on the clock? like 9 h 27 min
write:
12 h 53 min
